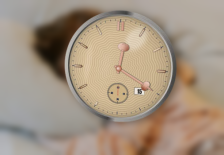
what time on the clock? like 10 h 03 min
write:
12 h 20 min
